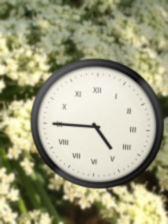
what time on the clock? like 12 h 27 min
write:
4 h 45 min
